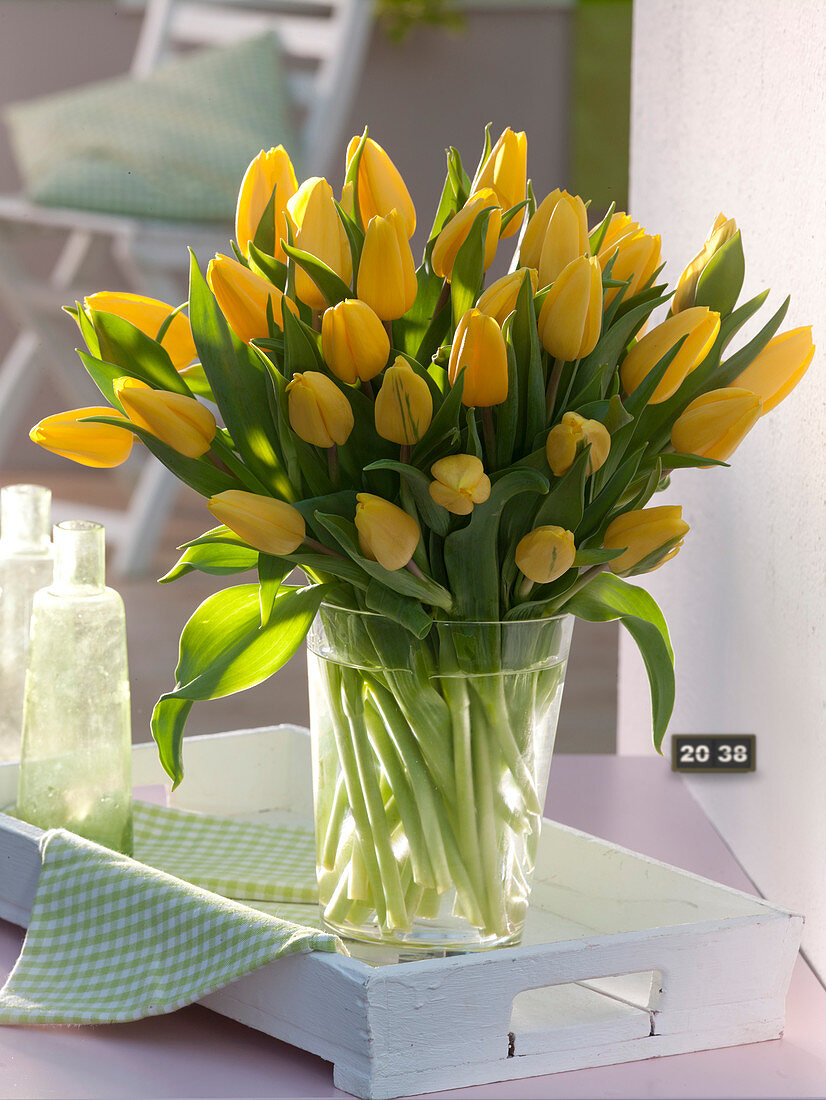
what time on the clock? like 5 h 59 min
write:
20 h 38 min
